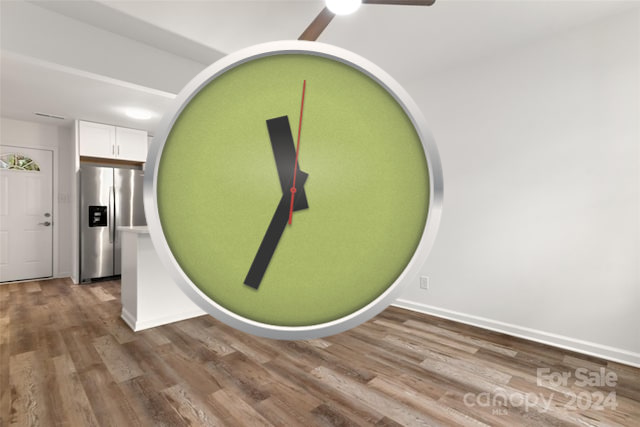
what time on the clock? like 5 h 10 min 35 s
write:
11 h 34 min 01 s
